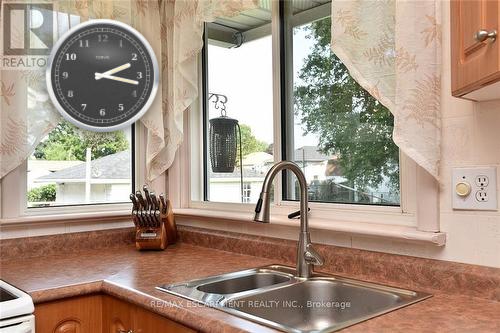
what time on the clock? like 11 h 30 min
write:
2 h 17 min
